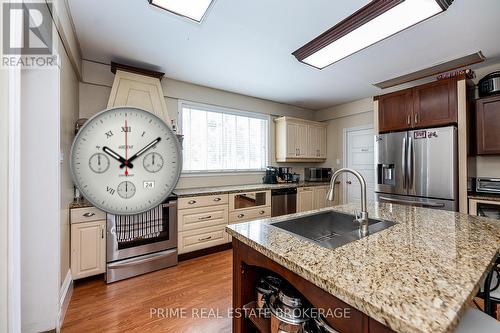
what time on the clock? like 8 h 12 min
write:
10 h 09 min
